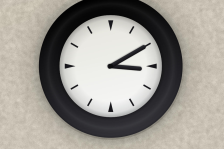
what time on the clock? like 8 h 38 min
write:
3 h 10 min
